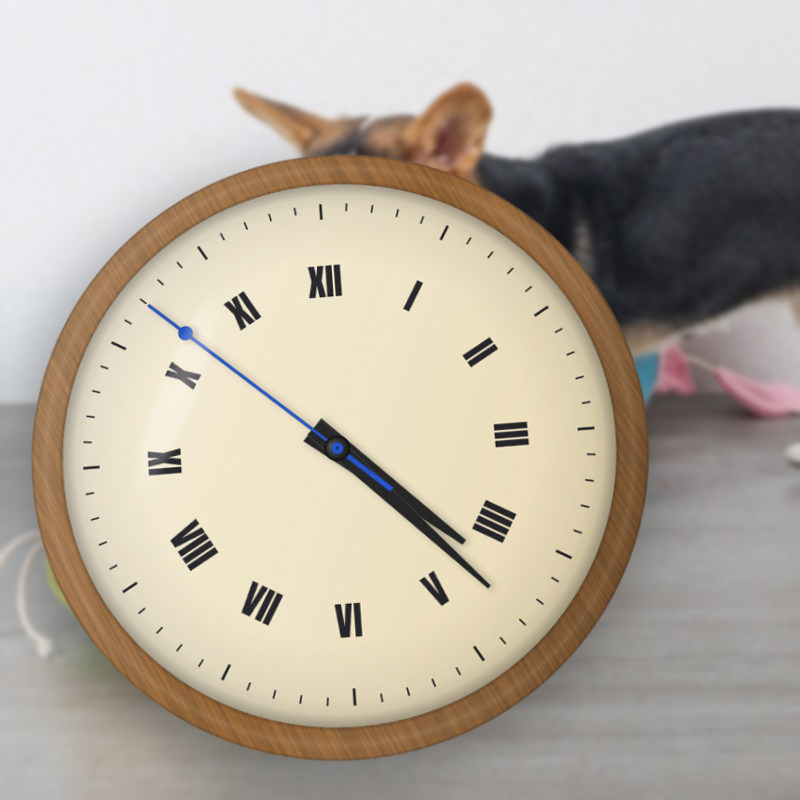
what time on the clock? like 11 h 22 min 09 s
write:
4 h 22 min 52 s
